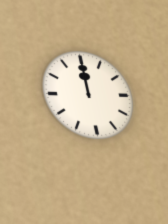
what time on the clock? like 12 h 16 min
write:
12 h 00 min
